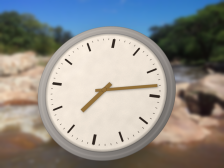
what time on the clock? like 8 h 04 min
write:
7 h 13 min
